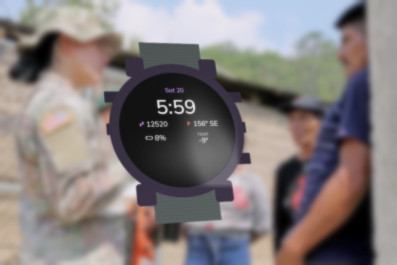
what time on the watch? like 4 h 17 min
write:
5 h 59 min
